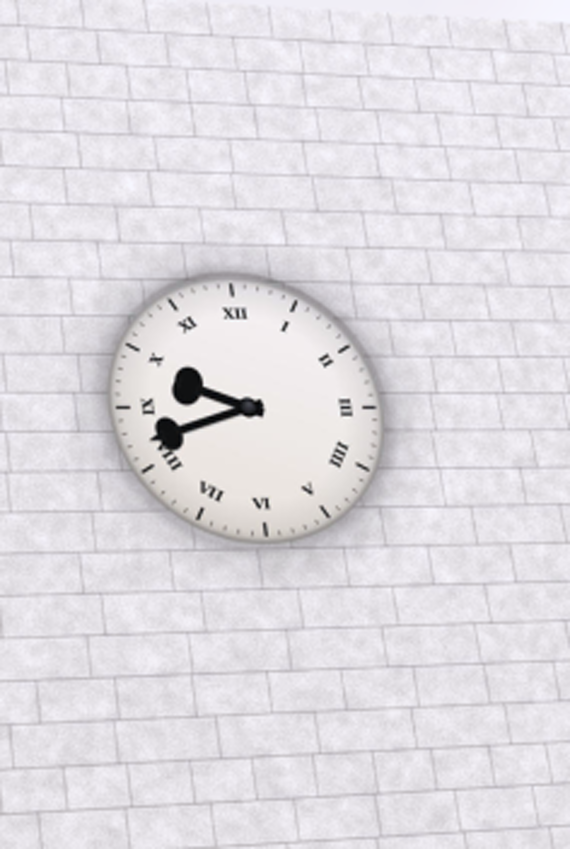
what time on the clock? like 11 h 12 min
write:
9 h 42 min
